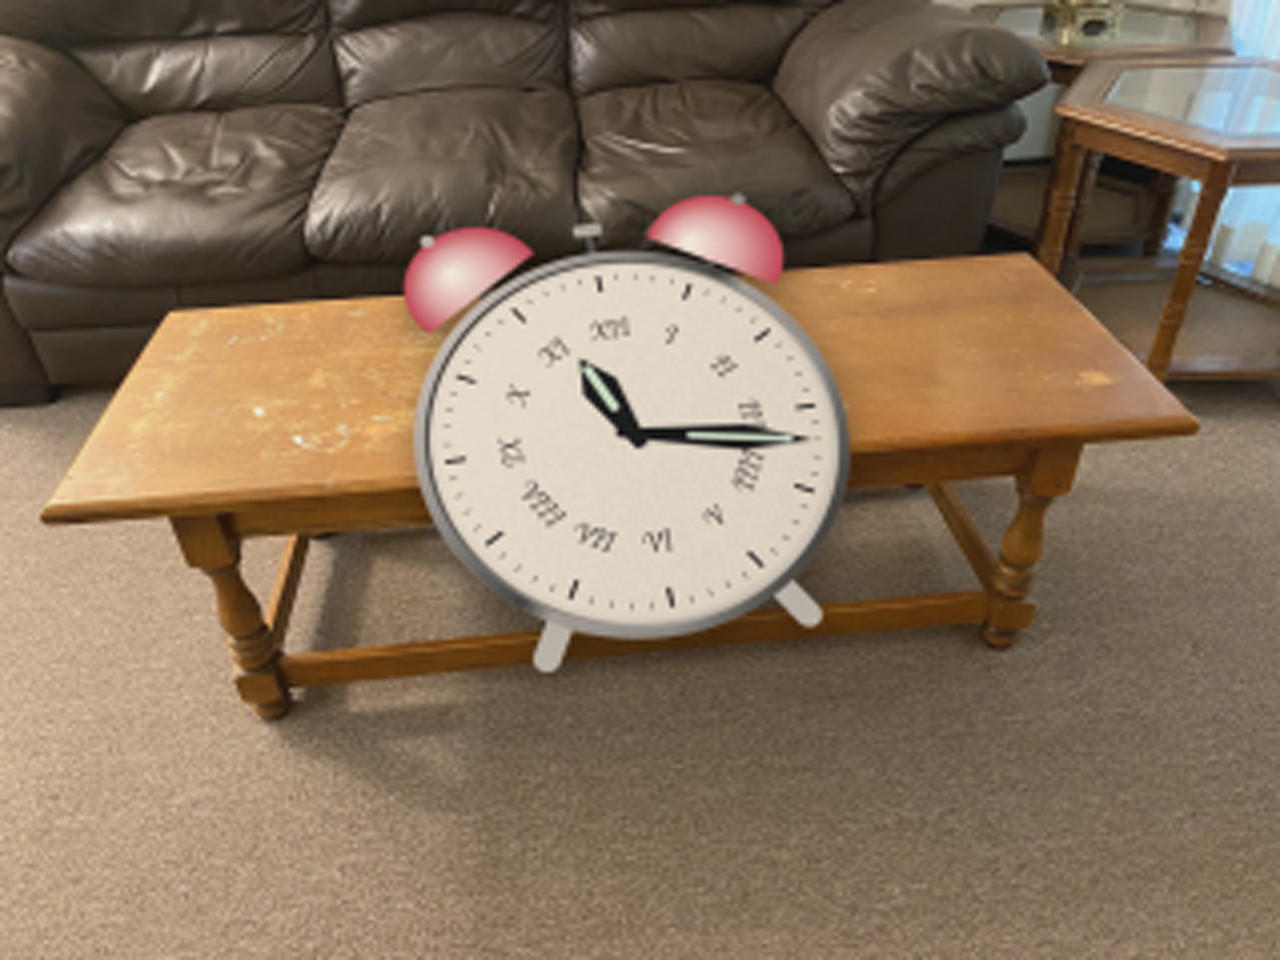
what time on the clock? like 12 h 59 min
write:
11 h 17 min
